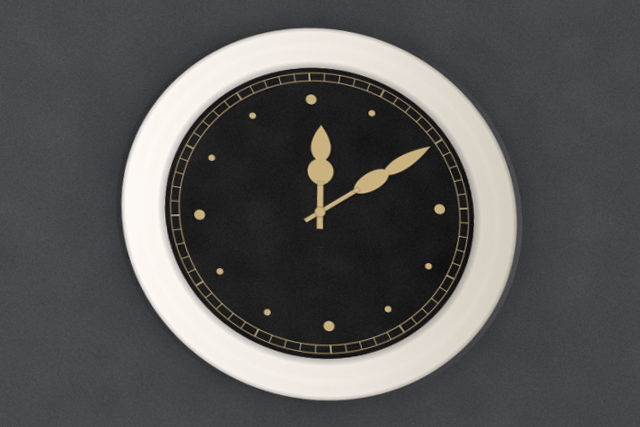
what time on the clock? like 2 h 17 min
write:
12 h 10 min
